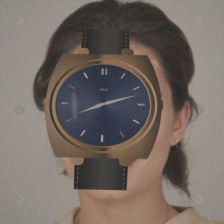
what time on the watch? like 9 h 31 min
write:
8 h 12 min
